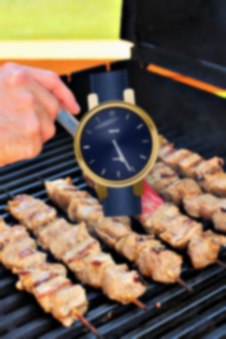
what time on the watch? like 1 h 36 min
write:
5 h 26 min
